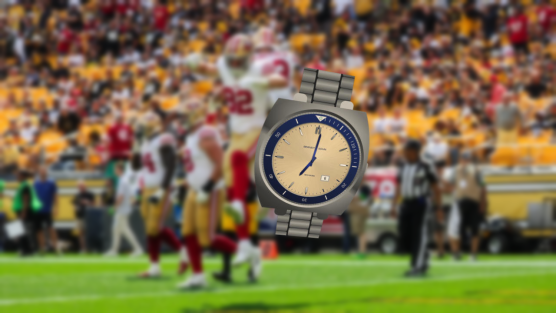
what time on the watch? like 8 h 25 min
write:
7 h 01 min
